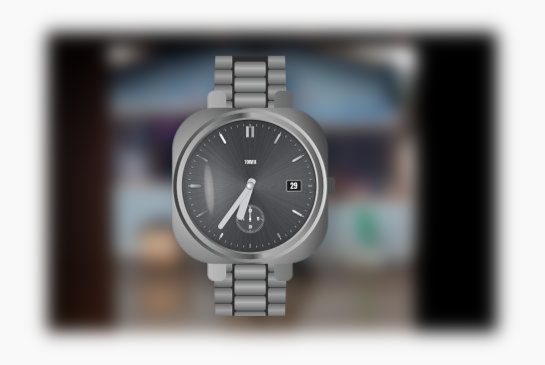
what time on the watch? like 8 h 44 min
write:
6 h 36 min
